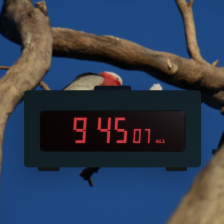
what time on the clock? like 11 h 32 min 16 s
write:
9 h 45 min 07 s
